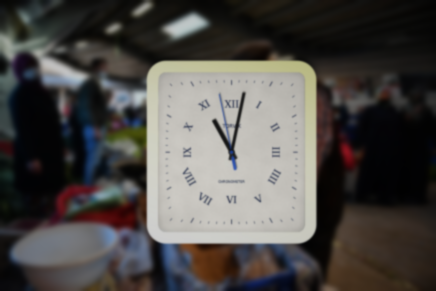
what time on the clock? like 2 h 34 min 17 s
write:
11 h 01 min 58 s
